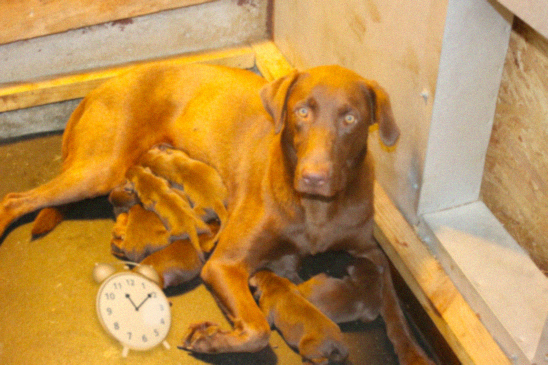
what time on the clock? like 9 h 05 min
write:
11 h 09 min
